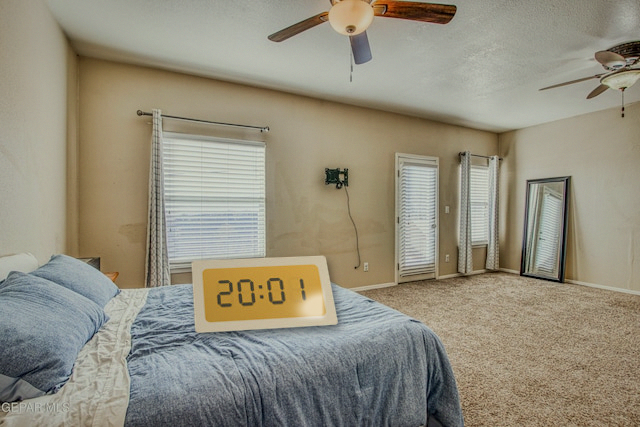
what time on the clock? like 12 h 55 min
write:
20 h 01 min
